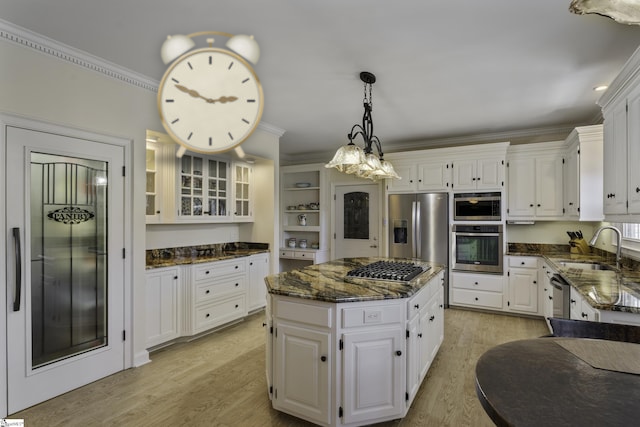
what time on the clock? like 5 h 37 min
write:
2 h 49 min
